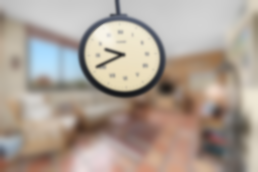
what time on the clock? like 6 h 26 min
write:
9 h 41 min
